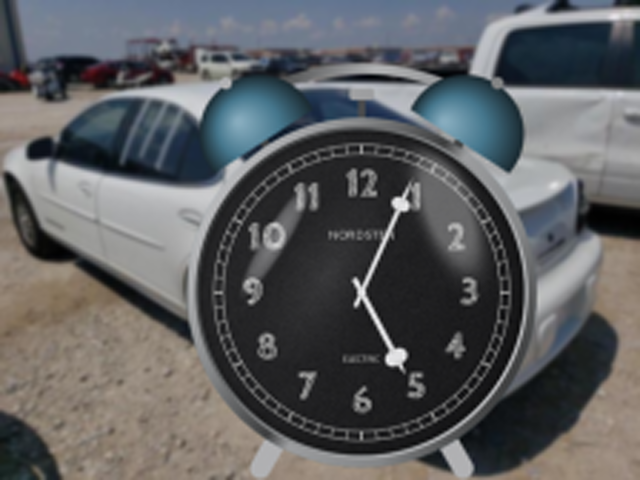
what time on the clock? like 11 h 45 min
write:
5 h 04 min
